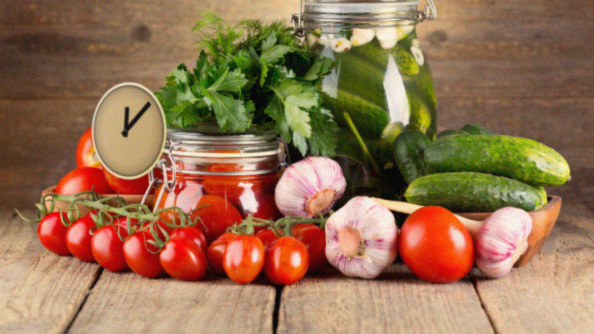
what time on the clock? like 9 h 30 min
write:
12 h 08 min
